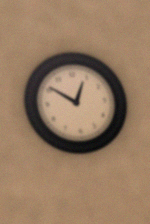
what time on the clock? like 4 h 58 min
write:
12 h 51 min
